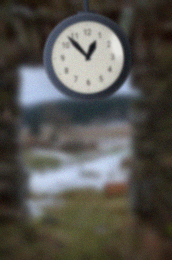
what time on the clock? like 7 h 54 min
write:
12 h 53 min
